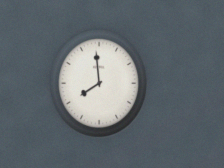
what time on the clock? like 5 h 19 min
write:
7 h 59 min
